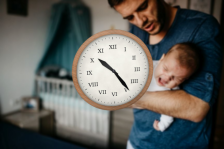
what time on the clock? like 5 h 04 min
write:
10 h 24 min
